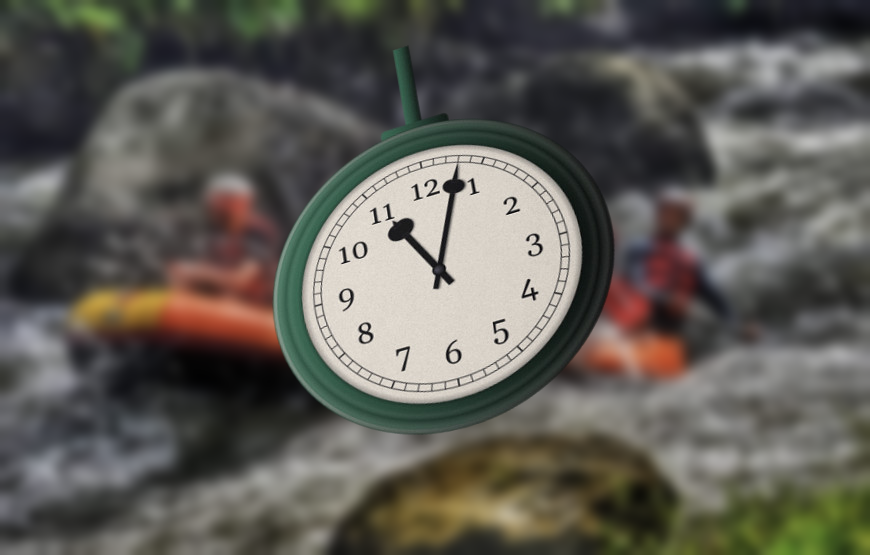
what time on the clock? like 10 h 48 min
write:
11 h 03 min
